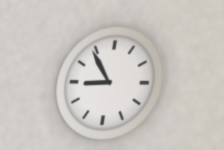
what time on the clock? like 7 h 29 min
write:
8 h 54 min
